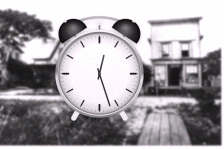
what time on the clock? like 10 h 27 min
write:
12 h 27 min
